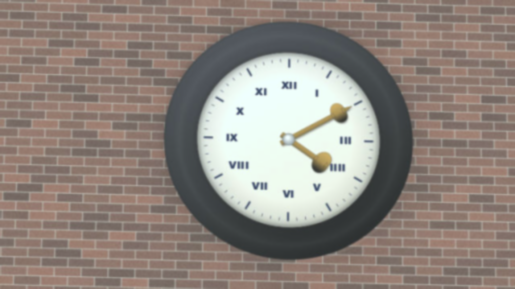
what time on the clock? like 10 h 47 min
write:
4 h 10 min
